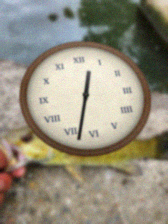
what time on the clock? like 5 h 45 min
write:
12 h 33 min
